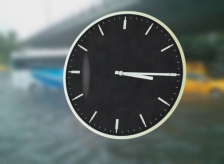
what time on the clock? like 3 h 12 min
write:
3 h 15 min
